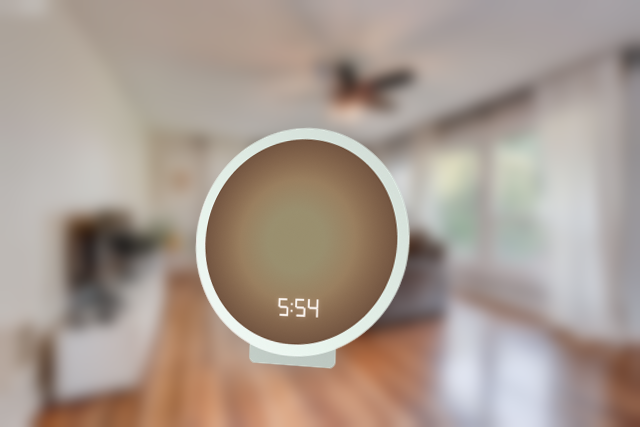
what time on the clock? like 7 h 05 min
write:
5 h 54 min
